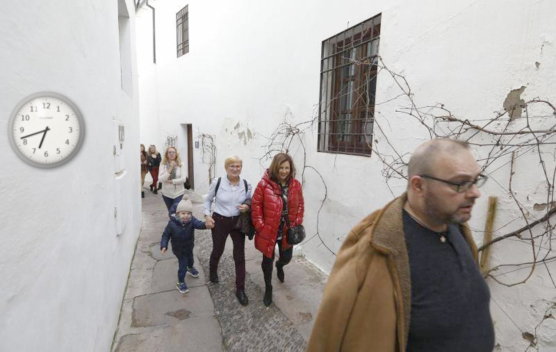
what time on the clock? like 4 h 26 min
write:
6 h 42 min
